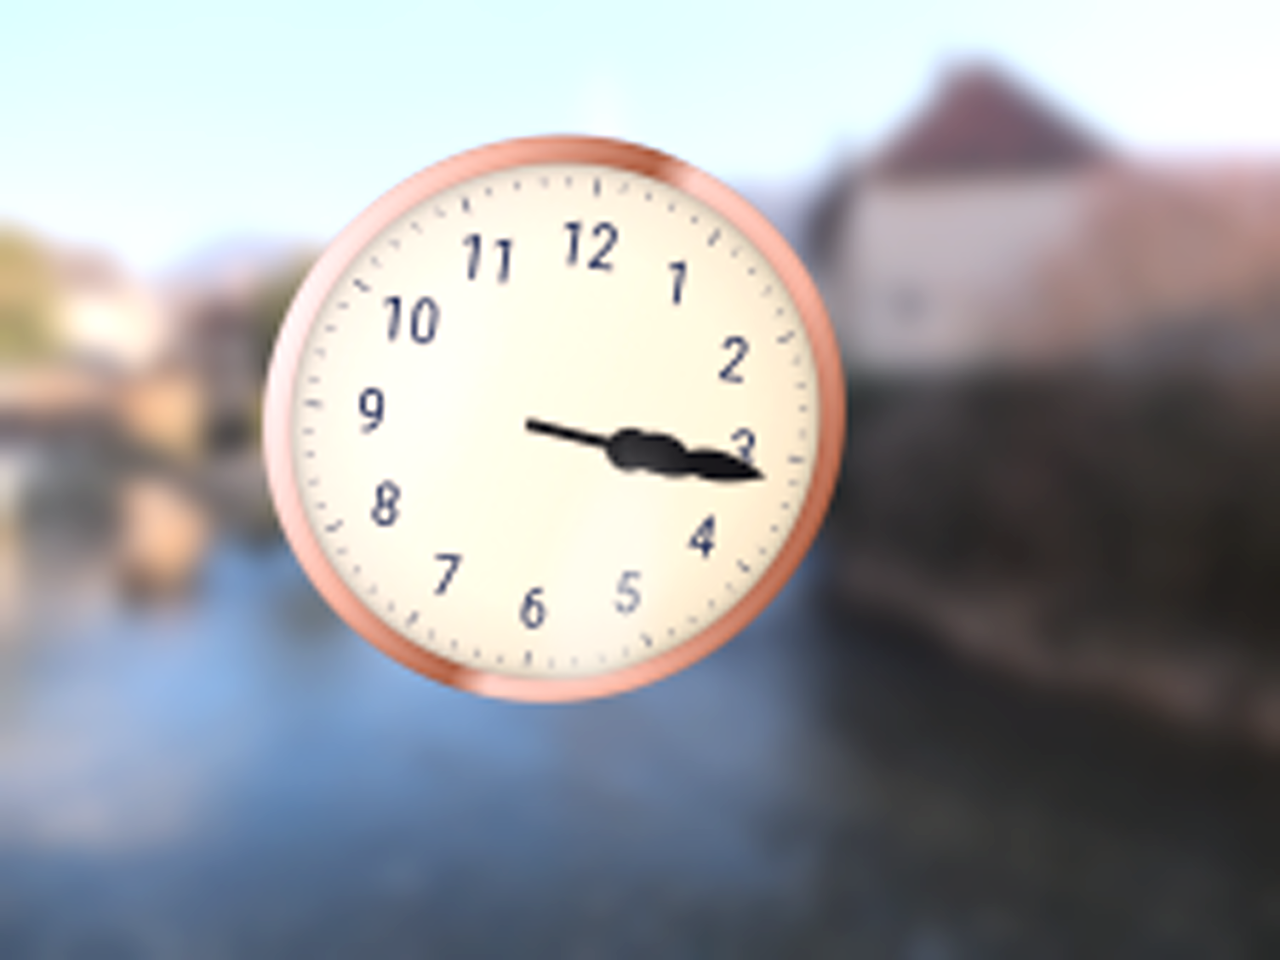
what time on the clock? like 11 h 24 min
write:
3 h 16 min
